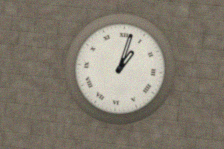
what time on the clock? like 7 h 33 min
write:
1 h 02 min
